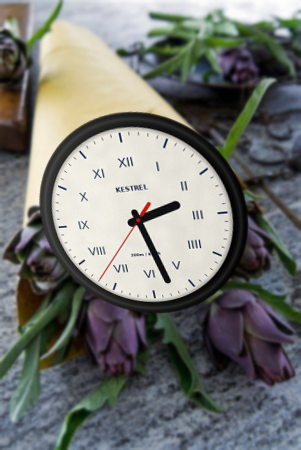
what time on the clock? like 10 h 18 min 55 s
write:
2 h 27 min 37 s
